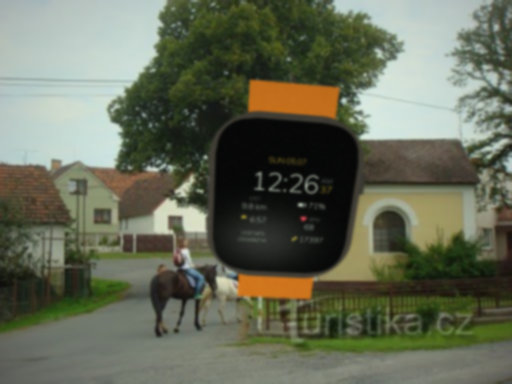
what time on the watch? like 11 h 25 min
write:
12 h 26 min
